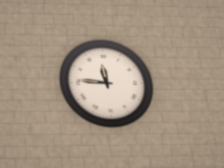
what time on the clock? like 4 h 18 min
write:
11 h 46 min
